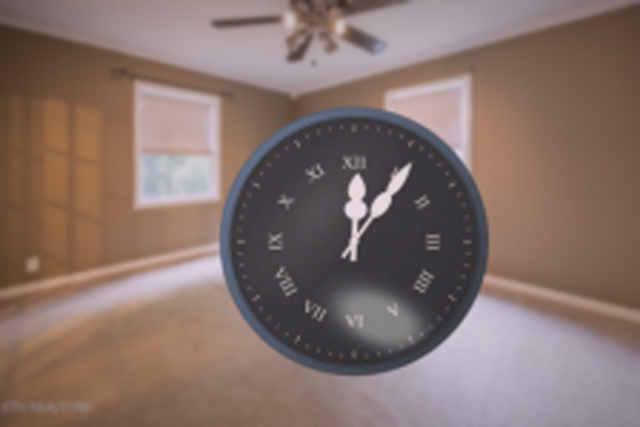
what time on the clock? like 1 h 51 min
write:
12 h 06 min
